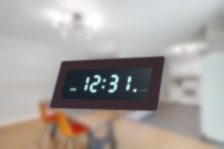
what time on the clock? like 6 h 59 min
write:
12 h 31 min
